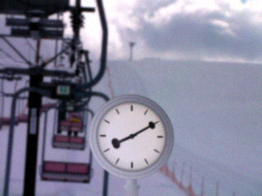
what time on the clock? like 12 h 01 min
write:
8 h 10 min
